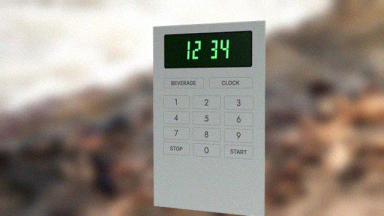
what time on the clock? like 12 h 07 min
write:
12 h 34 min
